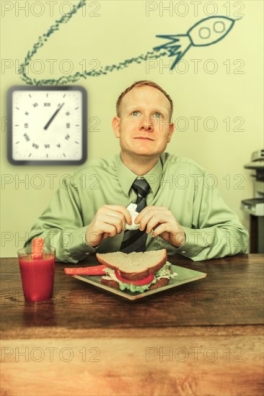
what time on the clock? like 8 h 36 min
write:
1 h 06 min
